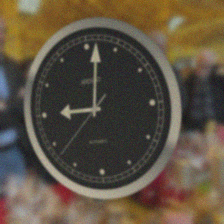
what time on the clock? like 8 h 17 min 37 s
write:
9 h 01 min 38 s
